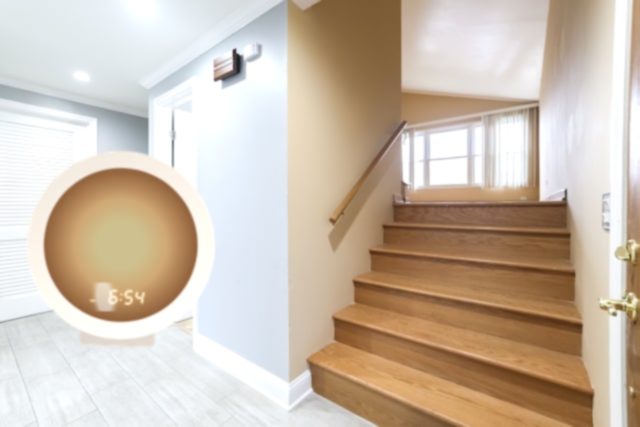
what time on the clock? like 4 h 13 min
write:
6 h 54 min
